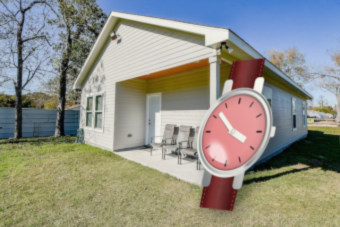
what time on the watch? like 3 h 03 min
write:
3 h 52 min
